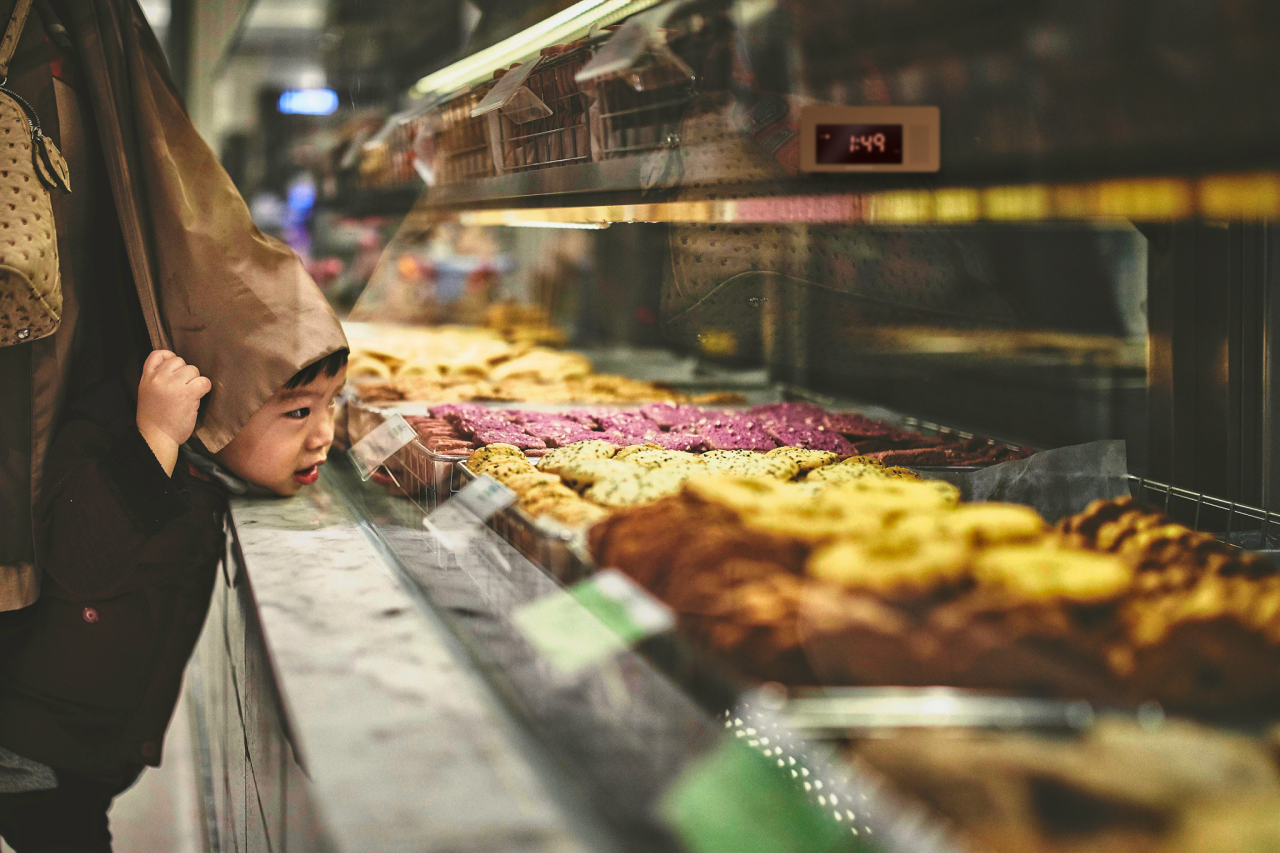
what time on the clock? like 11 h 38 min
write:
1 h 49 min
